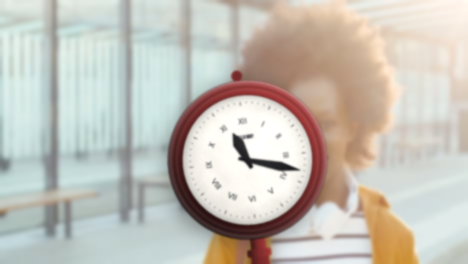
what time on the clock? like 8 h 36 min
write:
11 h 18 min
